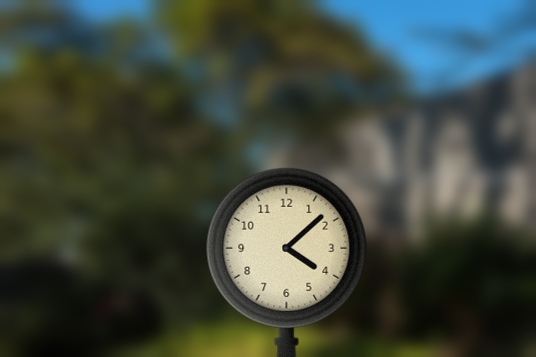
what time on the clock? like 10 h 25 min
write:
4 h 08 min
